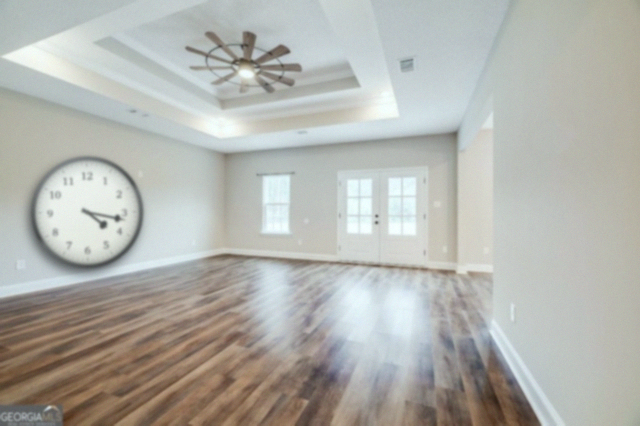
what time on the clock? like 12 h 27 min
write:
4 h 17 min
